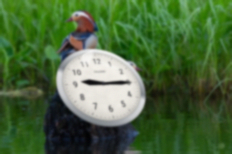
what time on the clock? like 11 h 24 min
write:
9 h 15 min
